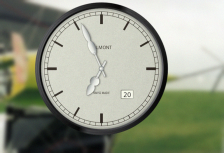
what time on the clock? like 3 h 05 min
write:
6 h 56 min
